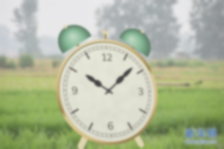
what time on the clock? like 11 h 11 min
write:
10 h 08 min
